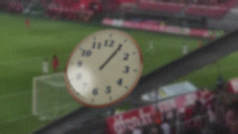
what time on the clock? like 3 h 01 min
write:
1 h 05 min
